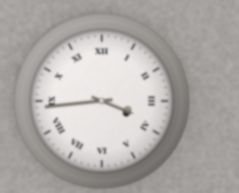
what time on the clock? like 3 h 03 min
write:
3 h 44 min
